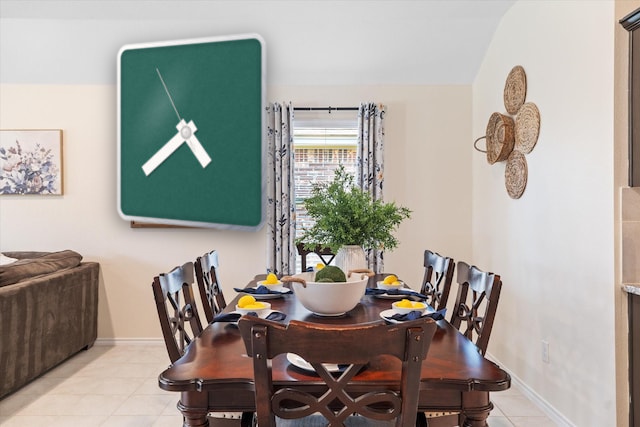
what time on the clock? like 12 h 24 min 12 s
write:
4 h 38 min 55 s
